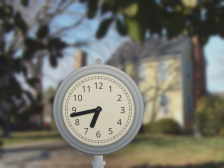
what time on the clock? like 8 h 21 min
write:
6 h 43 min
